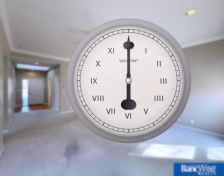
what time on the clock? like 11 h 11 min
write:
6 h 00 min
